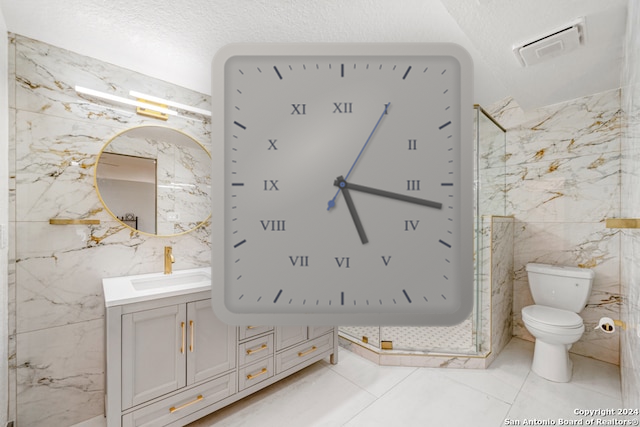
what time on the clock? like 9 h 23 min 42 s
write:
5 h 17 min 05 s
